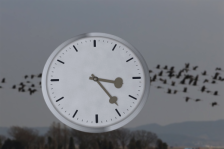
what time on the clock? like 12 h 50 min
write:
3 h 24 min
